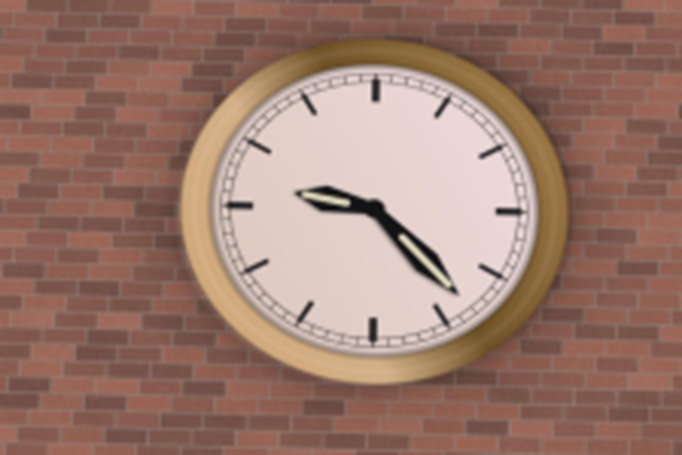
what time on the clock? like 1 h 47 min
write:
9 h 23 min
